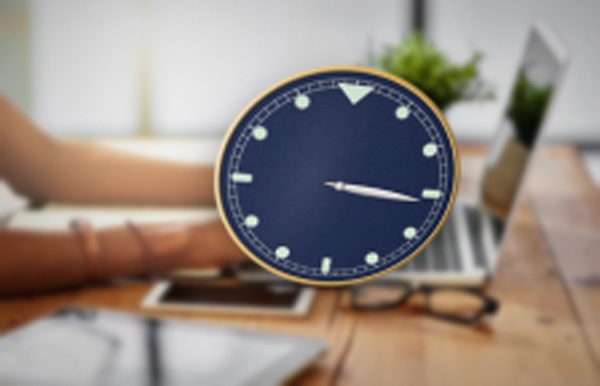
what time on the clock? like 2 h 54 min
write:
3 h 16 min
